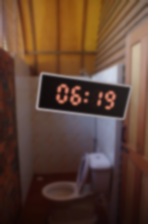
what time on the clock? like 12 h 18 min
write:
6 h 19 min
